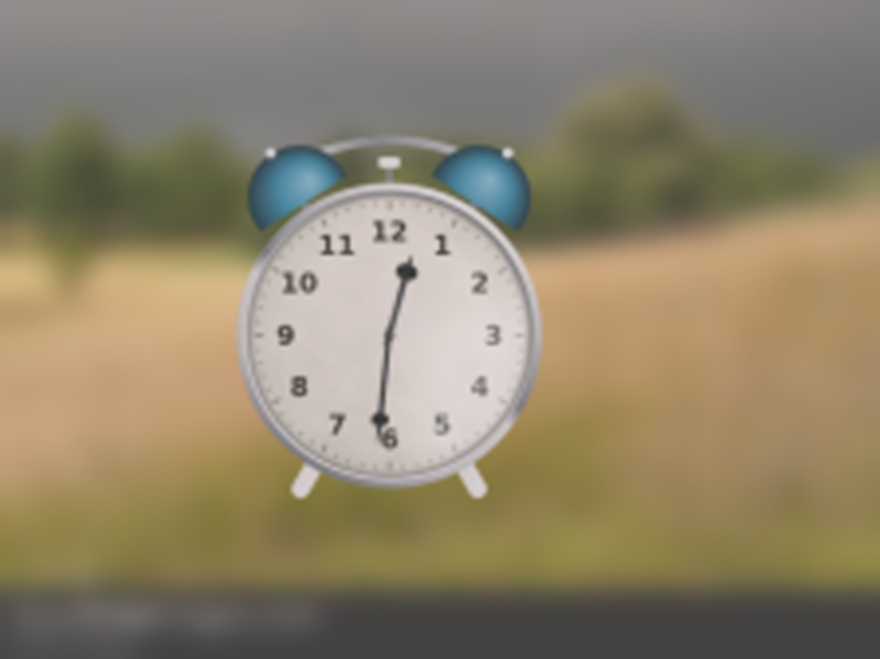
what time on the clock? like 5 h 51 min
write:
12 h 31 min
